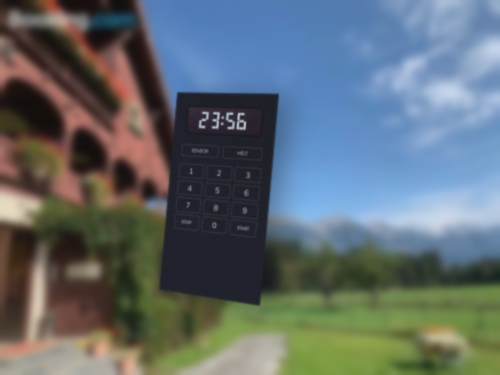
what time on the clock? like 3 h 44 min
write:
23 h 56 min
